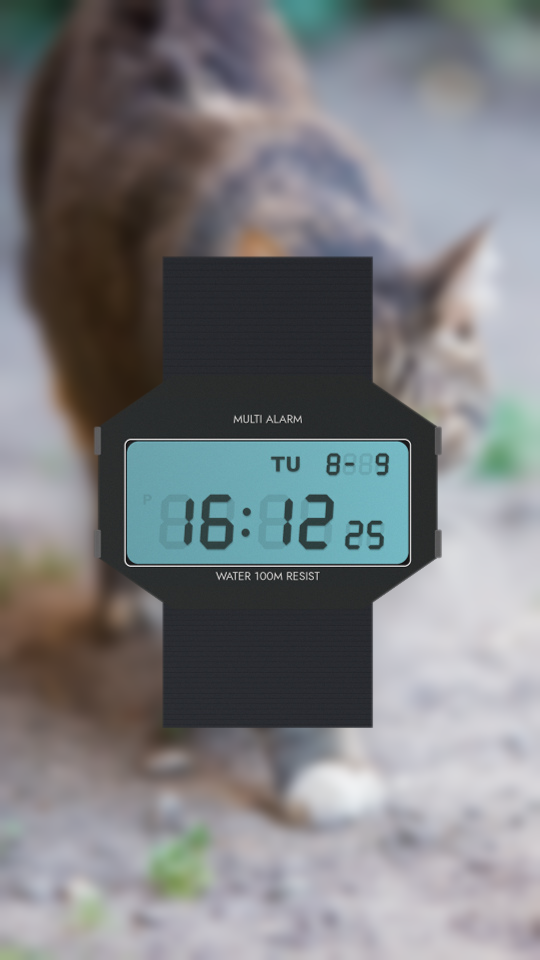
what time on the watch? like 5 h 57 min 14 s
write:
16 h 12 min 25 s
